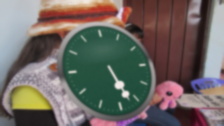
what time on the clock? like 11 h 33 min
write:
5 h 27 min
